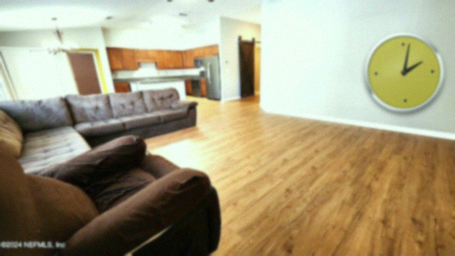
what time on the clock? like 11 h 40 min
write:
2 h 02 min
